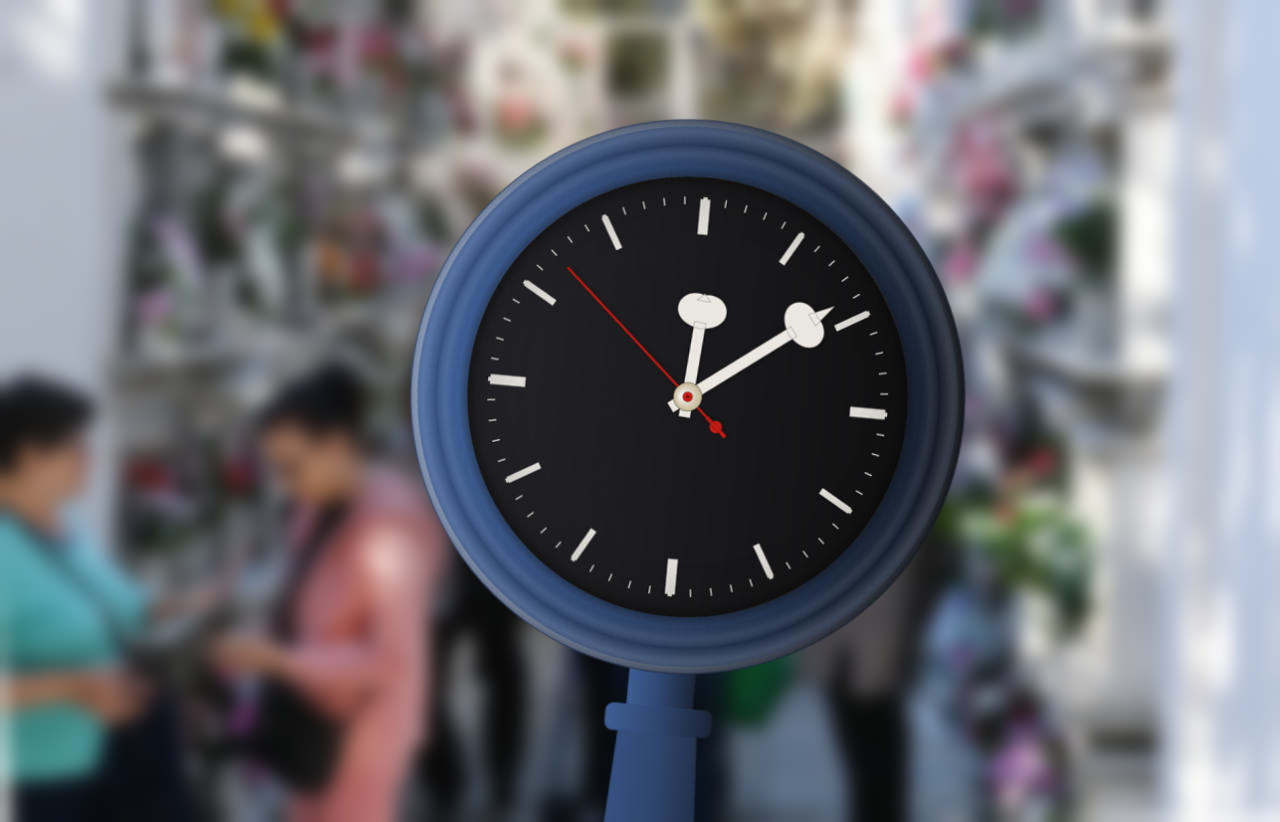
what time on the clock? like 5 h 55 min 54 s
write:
12 h 08 min 52 s
